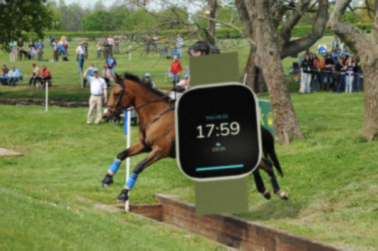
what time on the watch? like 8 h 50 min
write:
17 h 59 min
